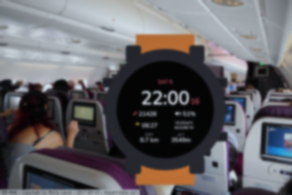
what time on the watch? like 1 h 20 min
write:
22 h 00 min
